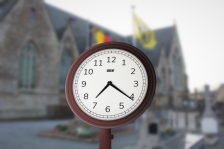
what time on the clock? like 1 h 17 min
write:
7 h 21 min
